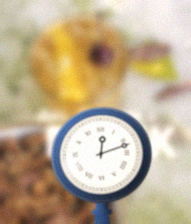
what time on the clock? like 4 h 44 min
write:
12 h 12 min
